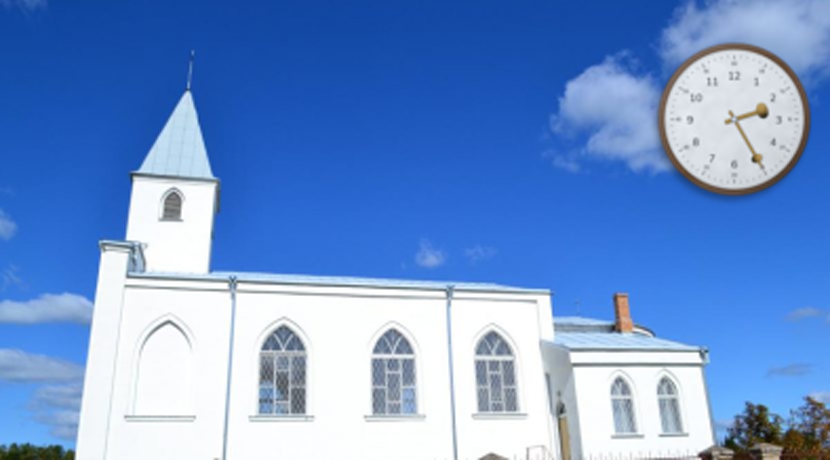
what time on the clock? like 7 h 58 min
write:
2 h 25 min
